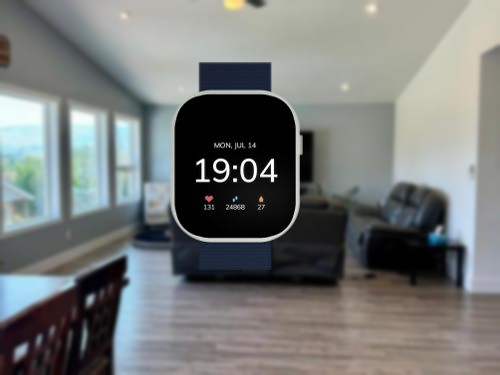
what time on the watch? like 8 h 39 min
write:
19 h 04 min
